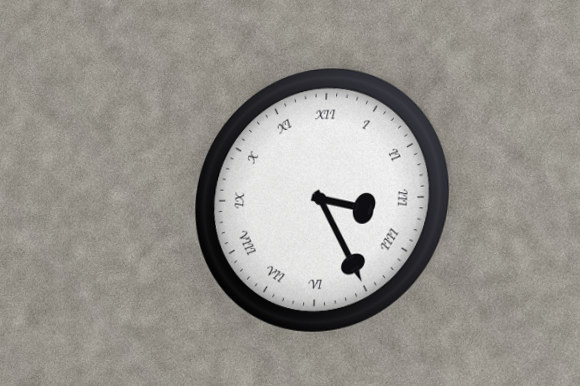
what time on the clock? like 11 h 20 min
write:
3 h 25 min
